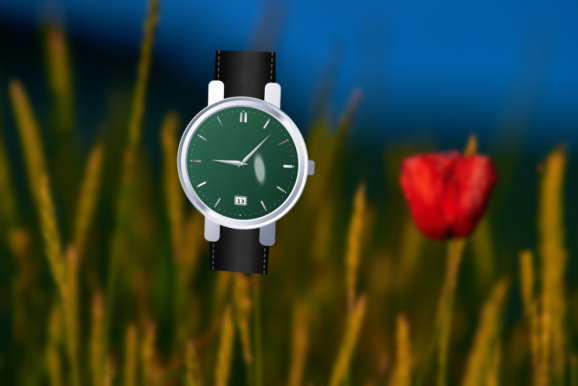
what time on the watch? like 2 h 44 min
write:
9 h 07 min
